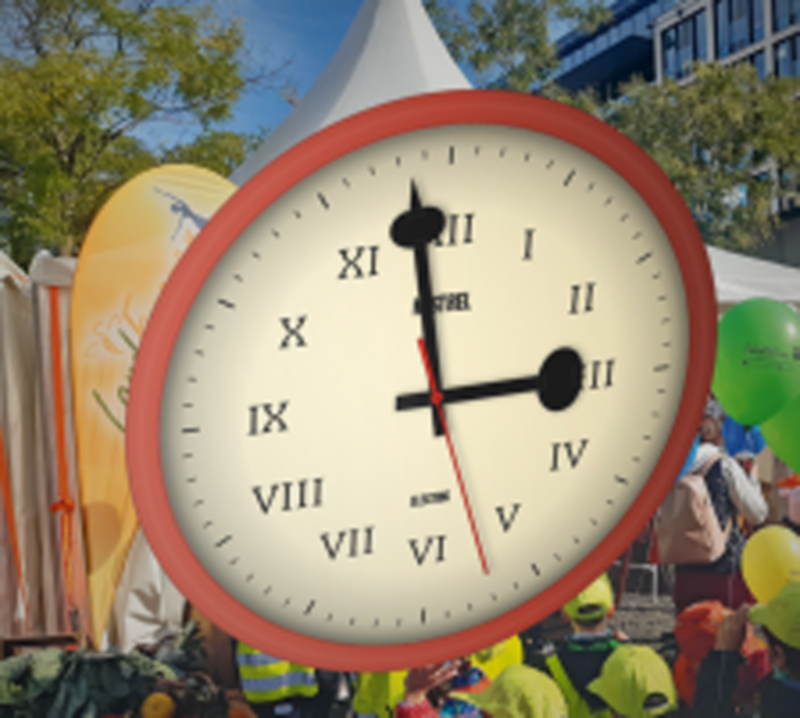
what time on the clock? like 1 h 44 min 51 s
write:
2 h 58 min 27 s
